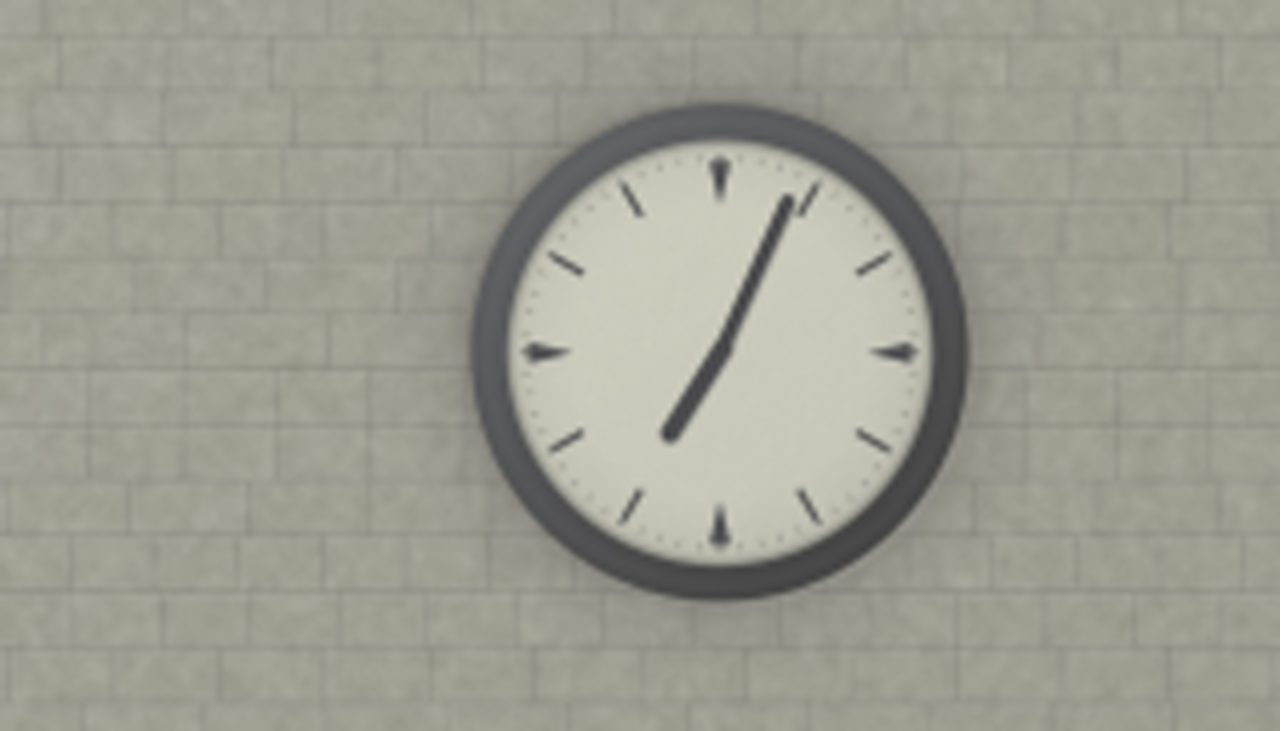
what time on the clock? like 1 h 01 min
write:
7 h 04 min
